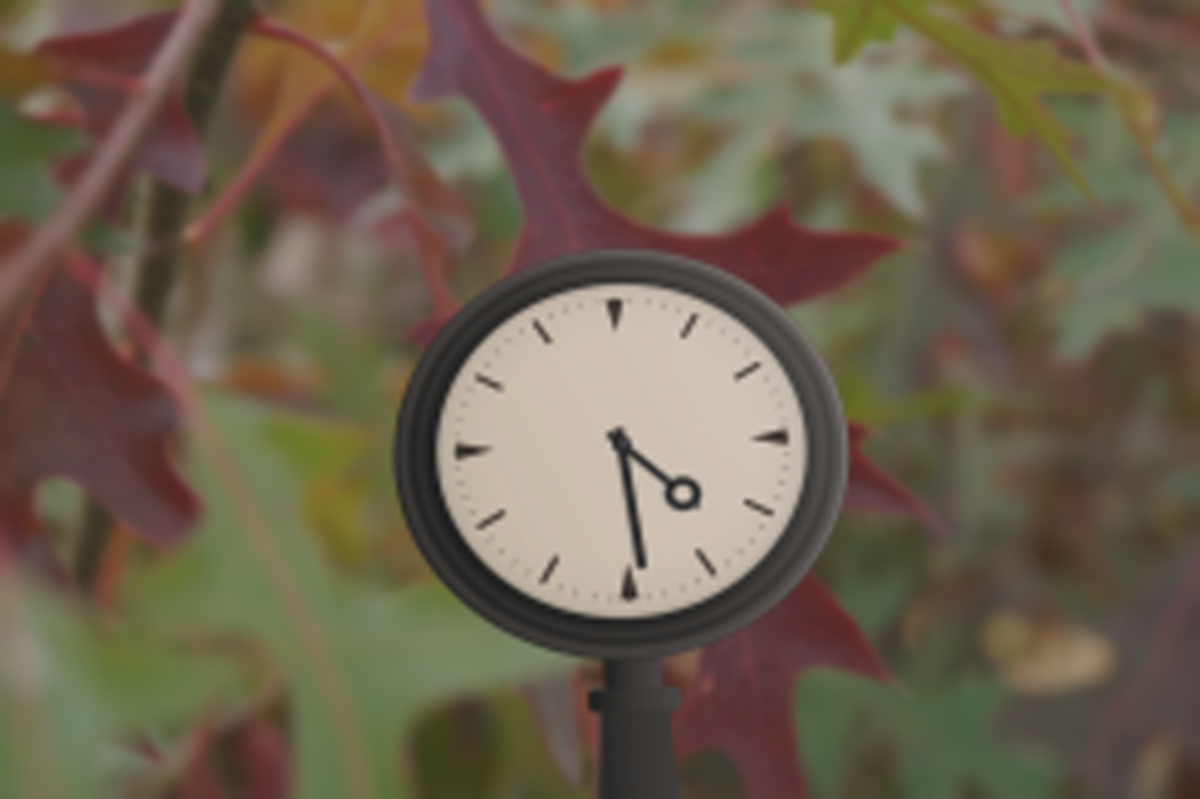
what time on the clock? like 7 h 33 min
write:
4 h 29 min
